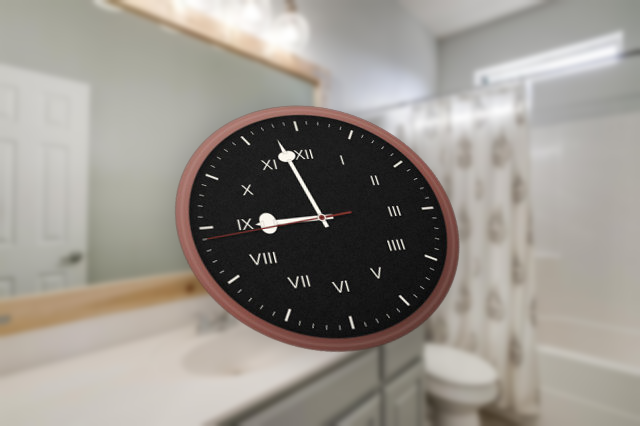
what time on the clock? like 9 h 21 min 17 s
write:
8 h 57 min 44 s
